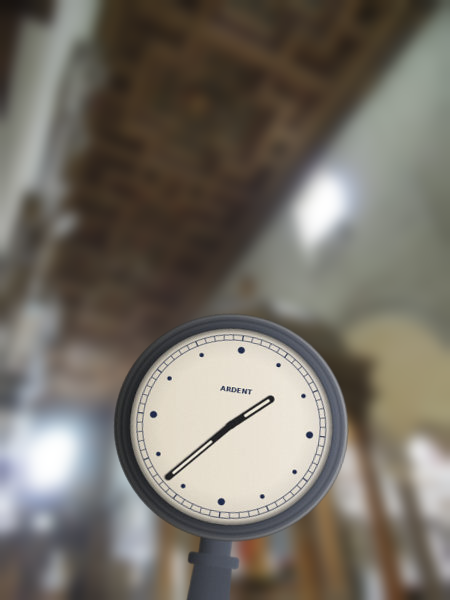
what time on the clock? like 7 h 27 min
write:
1 h 37 min
